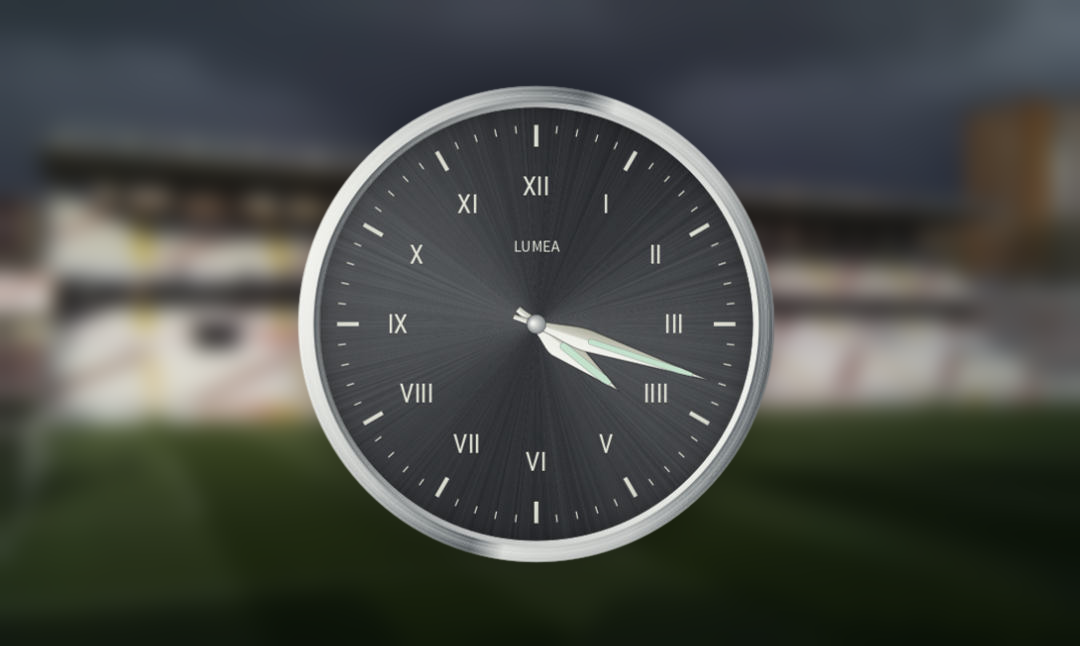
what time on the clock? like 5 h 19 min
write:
4 h 18 min
